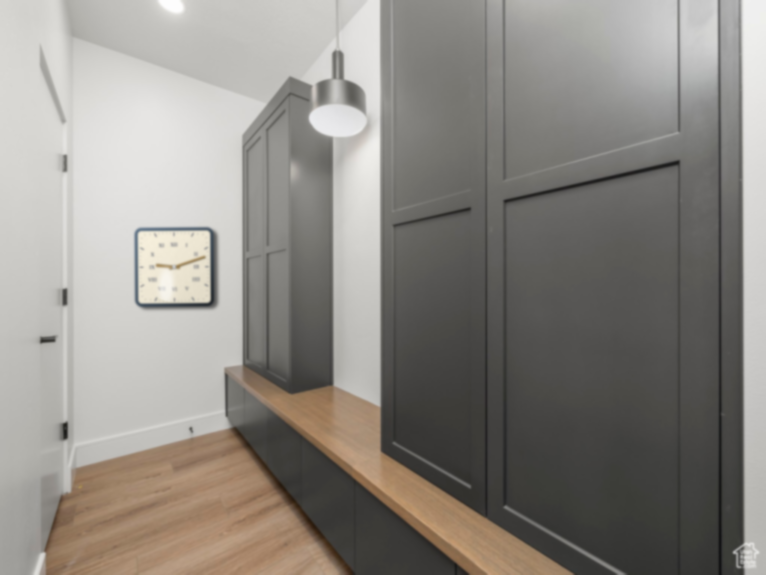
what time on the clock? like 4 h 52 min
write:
9 h 12 min
